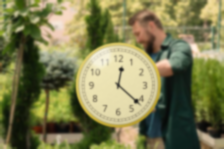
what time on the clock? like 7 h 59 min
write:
12 h 22 min
